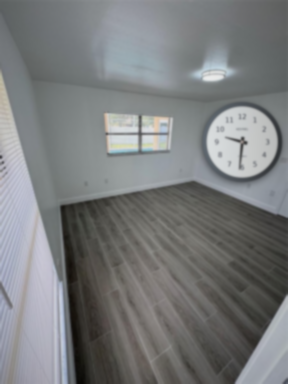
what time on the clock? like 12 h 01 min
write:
9 h 31 min
